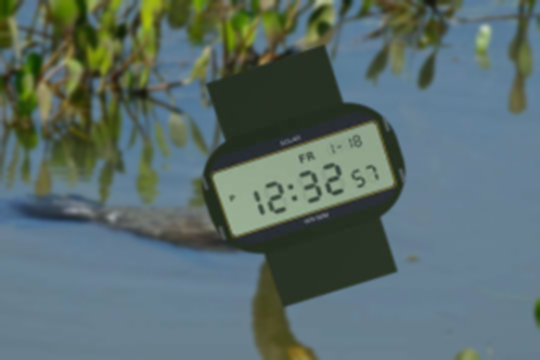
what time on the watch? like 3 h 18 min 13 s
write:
12 h 32 min 57 s
